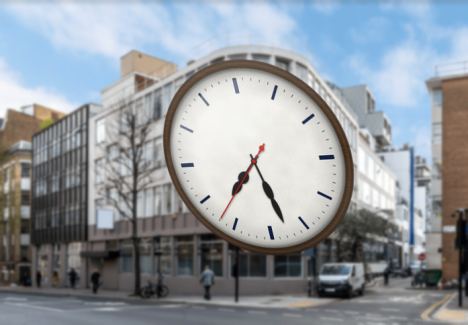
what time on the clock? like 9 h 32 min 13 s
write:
7 h 27 min 37 s
